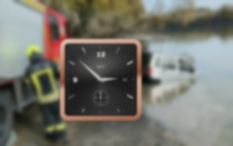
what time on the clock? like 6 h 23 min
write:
2 h 52 min
